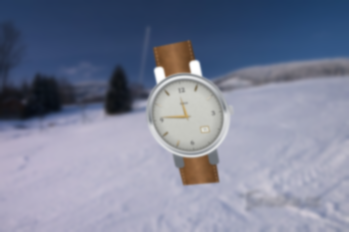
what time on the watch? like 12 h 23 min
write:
11 h 46 min
